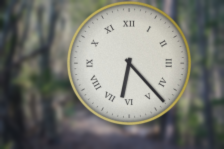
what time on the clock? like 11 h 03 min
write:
6 h 23 min
